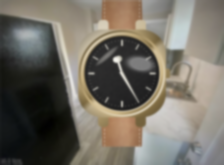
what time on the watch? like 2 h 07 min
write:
11 h 25 min
